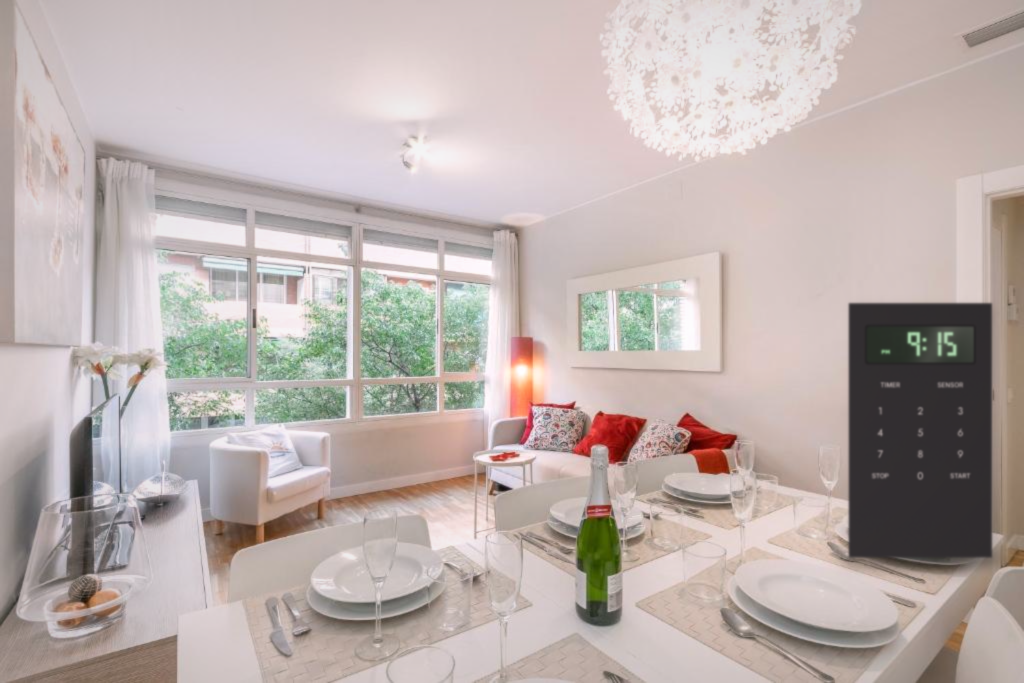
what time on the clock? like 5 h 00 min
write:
9 h 15 min
